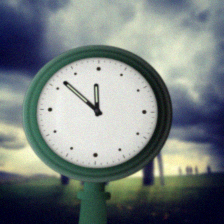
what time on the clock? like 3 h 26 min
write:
11 h 52 min
